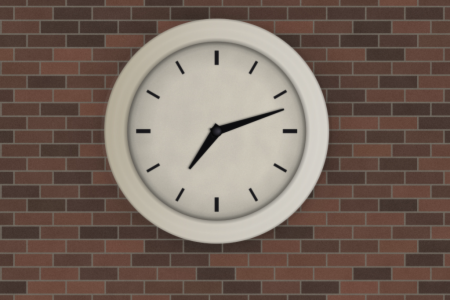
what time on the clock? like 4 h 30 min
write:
7 h 12 min
